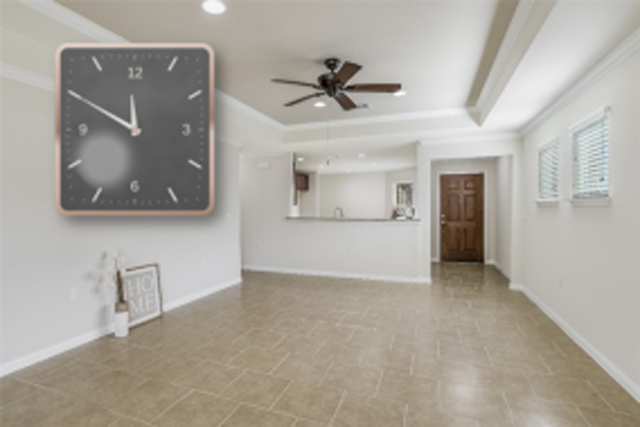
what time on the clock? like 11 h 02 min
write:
11 h 50 min
